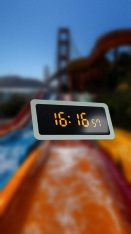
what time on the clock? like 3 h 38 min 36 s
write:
16 h 16 min 57 s
